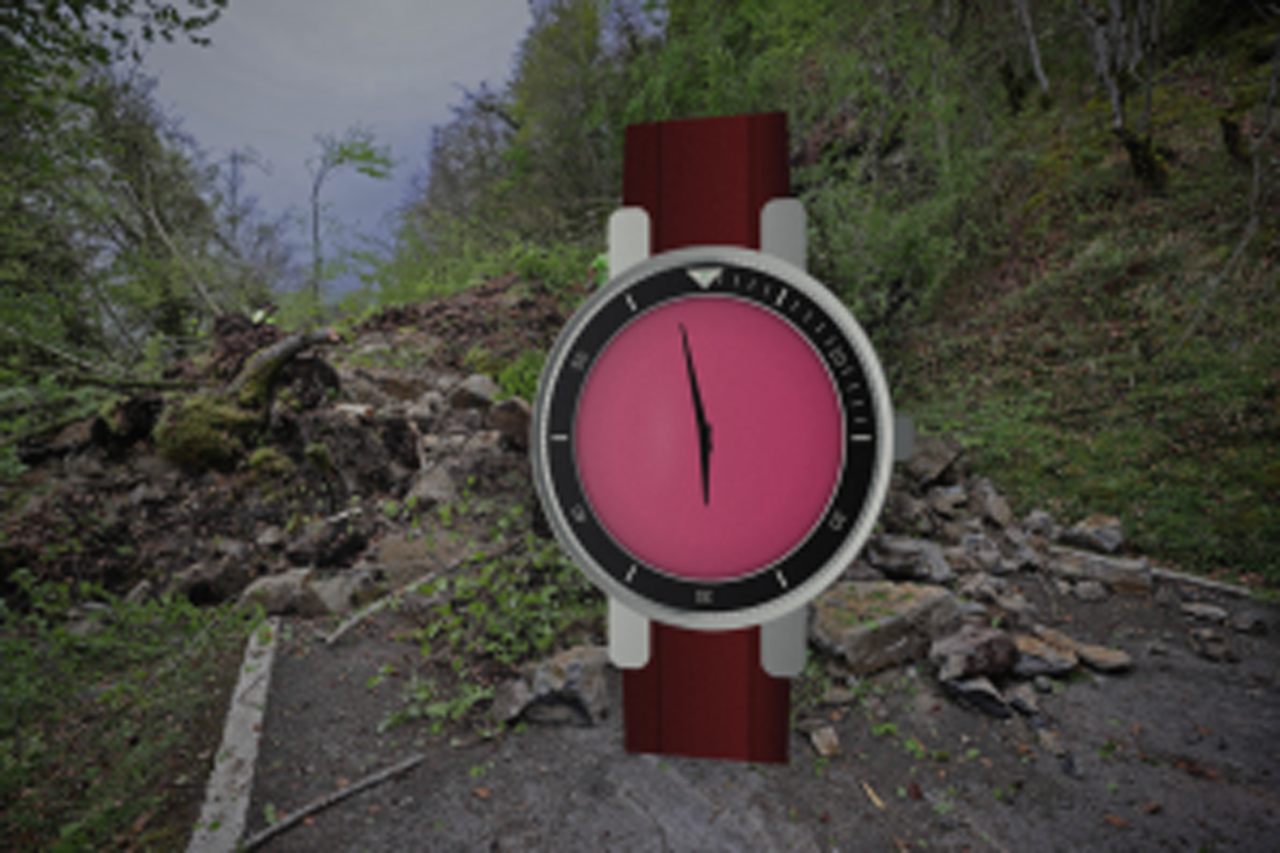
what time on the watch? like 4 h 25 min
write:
5 h 58 min
